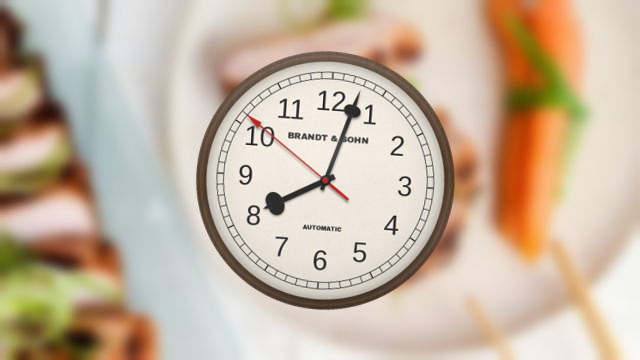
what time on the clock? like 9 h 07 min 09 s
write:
8 h 02 min 51 s
